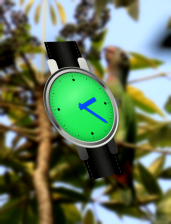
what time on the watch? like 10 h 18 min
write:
2 h 22 min
